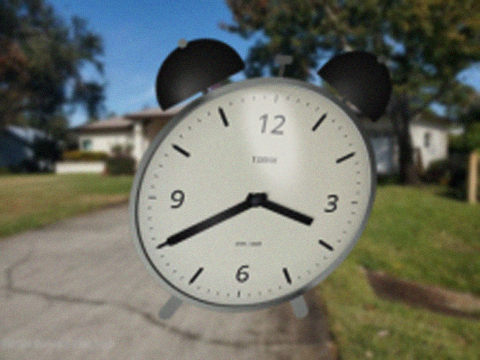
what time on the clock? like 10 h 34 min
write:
3 h 40 min
